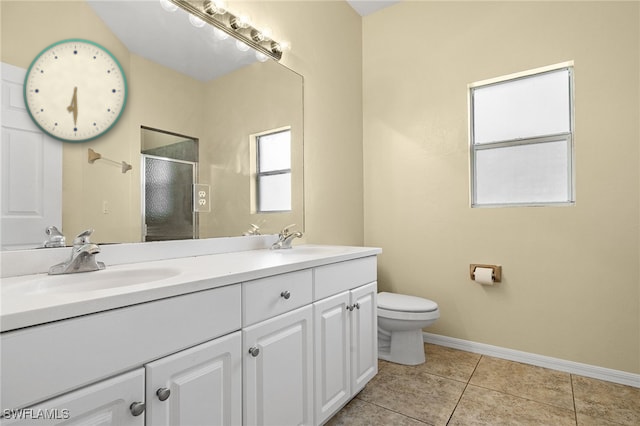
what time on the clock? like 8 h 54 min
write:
6 h 30 min
